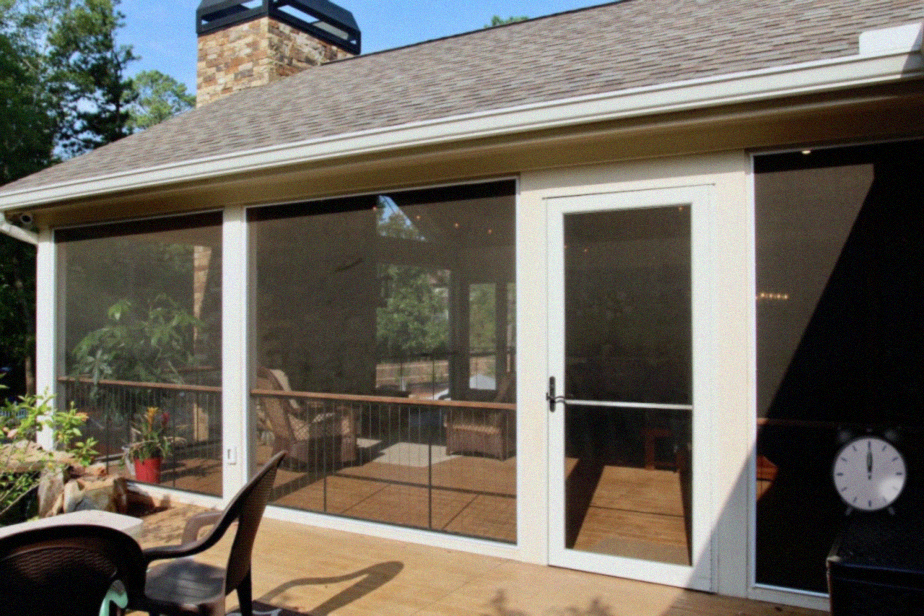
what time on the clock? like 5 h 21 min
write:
12 h 00 min
